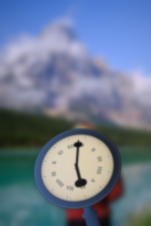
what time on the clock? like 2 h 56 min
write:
6 h 03 min
